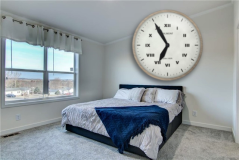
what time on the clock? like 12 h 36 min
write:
6 h 55 min
